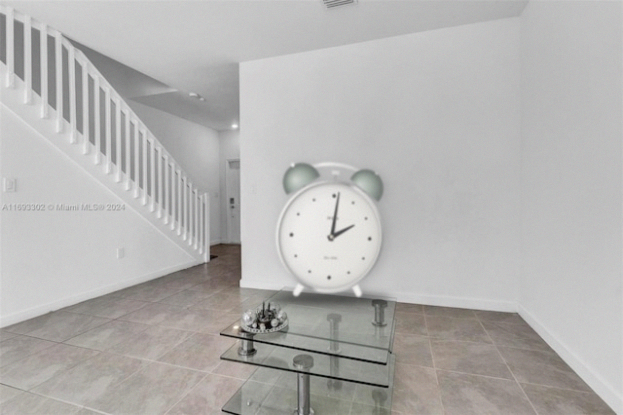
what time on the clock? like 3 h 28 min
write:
2 h 01 min
